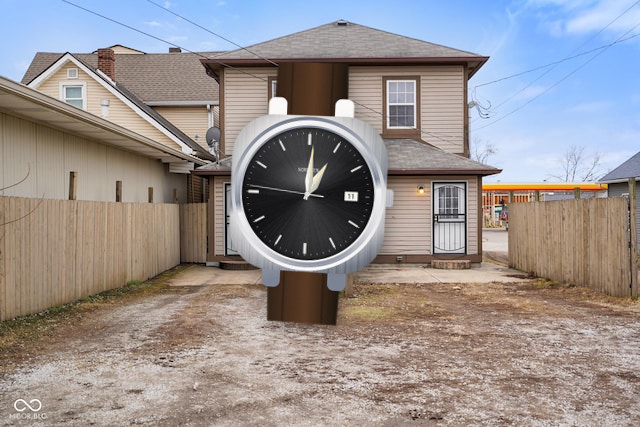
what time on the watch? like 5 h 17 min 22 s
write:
1 h 00 min 46 s
